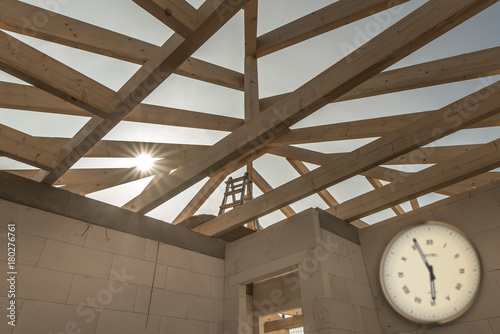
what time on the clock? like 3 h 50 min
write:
5 h 56 min
